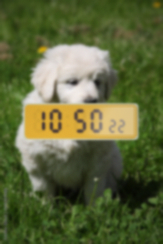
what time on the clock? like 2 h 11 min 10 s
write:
10 h 50 min 22 s
